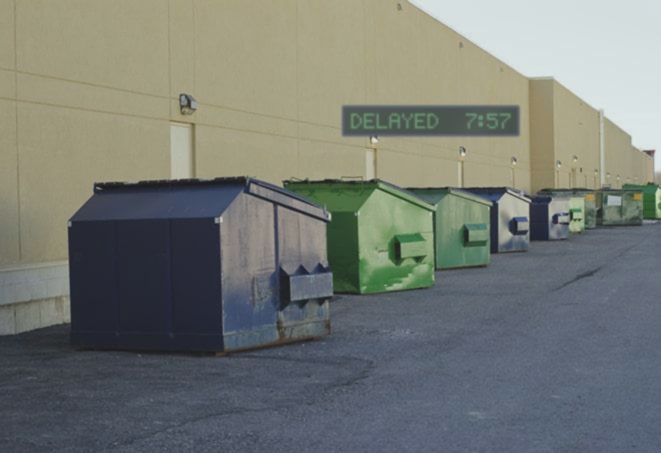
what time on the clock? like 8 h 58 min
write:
7 h 57 min
